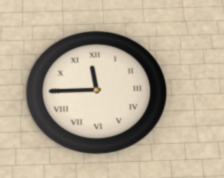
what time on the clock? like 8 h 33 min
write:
11 h 45 min
